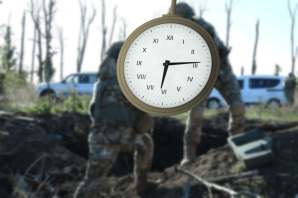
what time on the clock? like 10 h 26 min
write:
6 h 14 min
